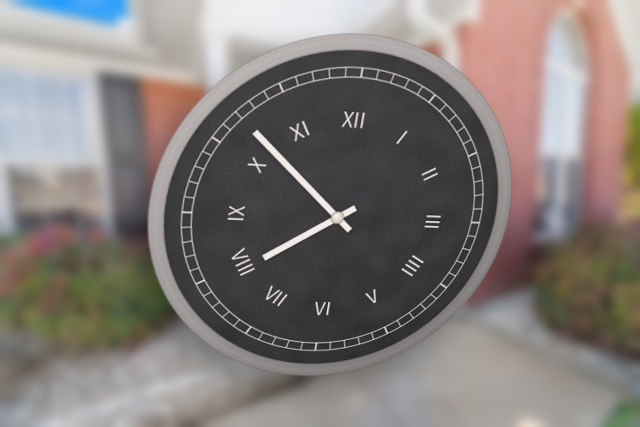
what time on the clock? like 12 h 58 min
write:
7 h 52 min
